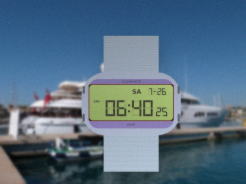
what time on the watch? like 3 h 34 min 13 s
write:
6 h 40 min 25 s
